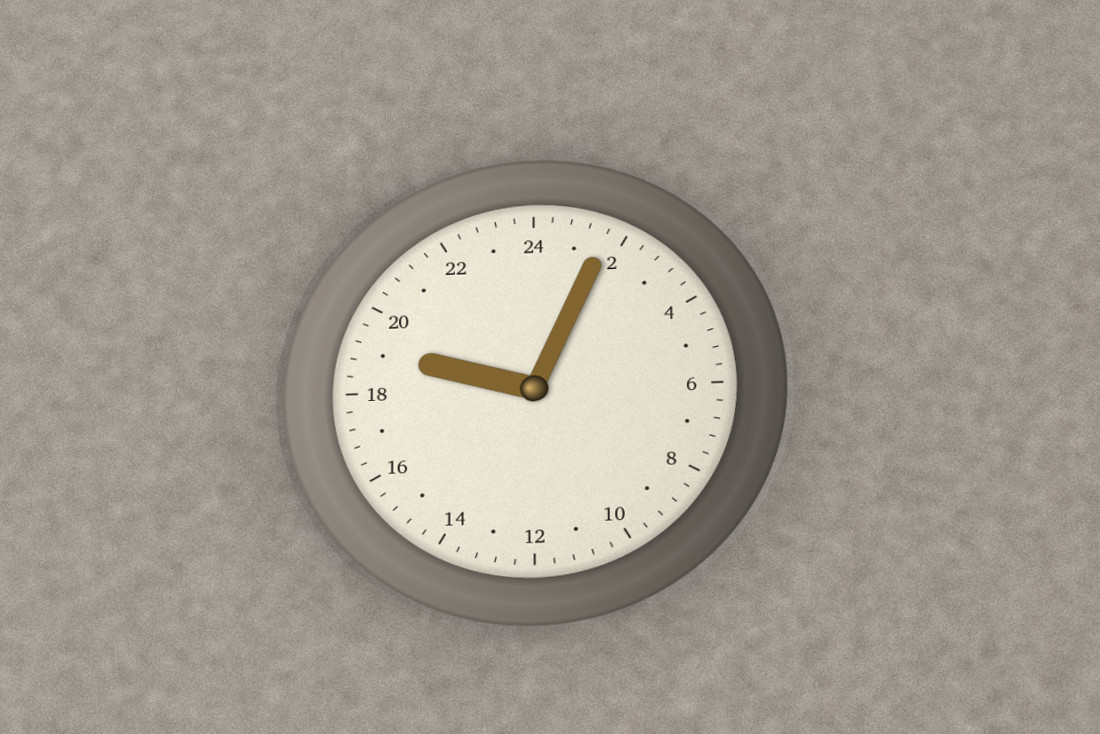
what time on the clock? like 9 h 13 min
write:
19 h 04 min
